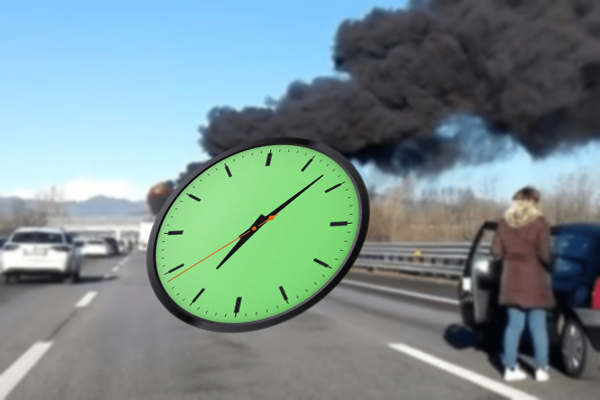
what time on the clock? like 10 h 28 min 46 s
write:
7 h 07 min 39 s
